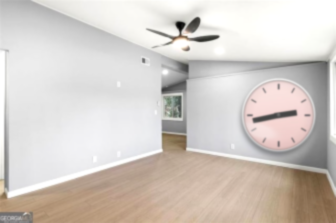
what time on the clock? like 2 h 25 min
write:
2 h 43 min
